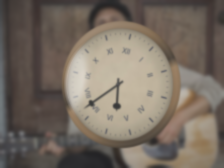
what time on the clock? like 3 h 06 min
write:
5 h 37 min
